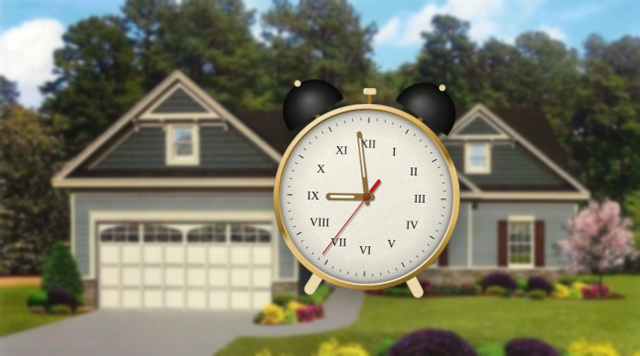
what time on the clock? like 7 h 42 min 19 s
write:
8 h 58 min 36 s
